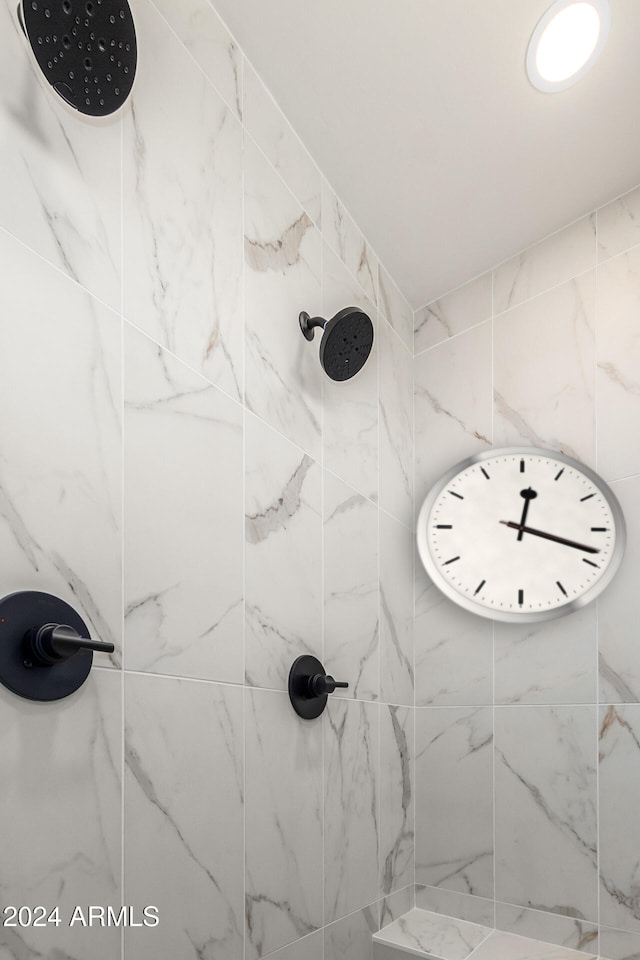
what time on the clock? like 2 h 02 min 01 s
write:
12 h 18 min 18 s
